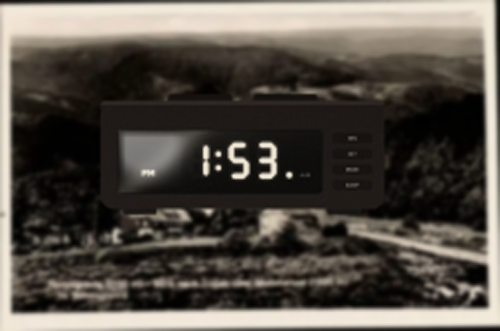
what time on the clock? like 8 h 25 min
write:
1 h 53 min
